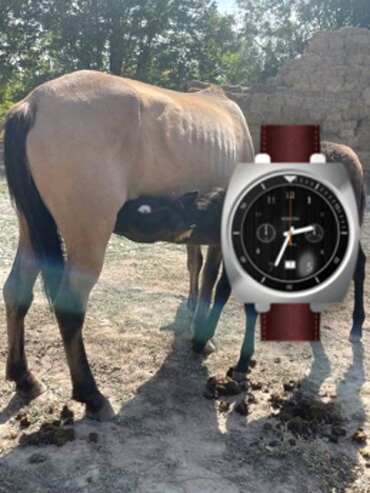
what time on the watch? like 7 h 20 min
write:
2 h 34 min
